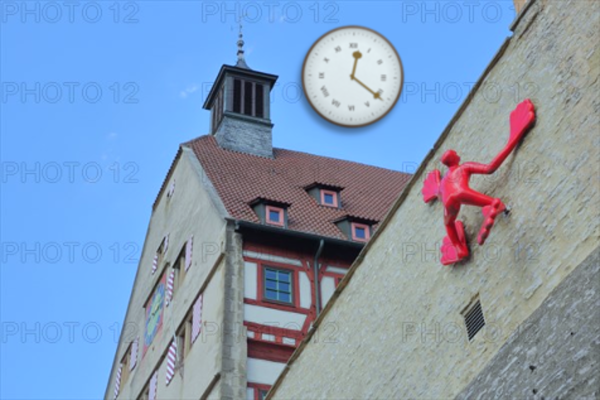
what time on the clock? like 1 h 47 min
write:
12 h 21 min
